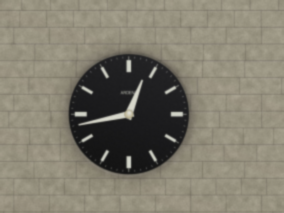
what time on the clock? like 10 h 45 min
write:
12 h 43 min
